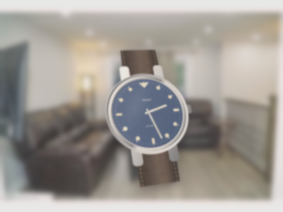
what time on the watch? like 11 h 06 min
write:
2 h 27 min
